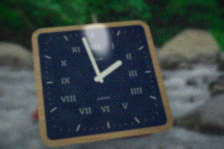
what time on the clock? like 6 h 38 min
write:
1 h 58 min
